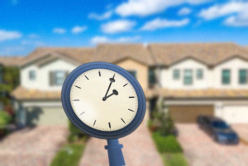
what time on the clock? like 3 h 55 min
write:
2 h 05 min
